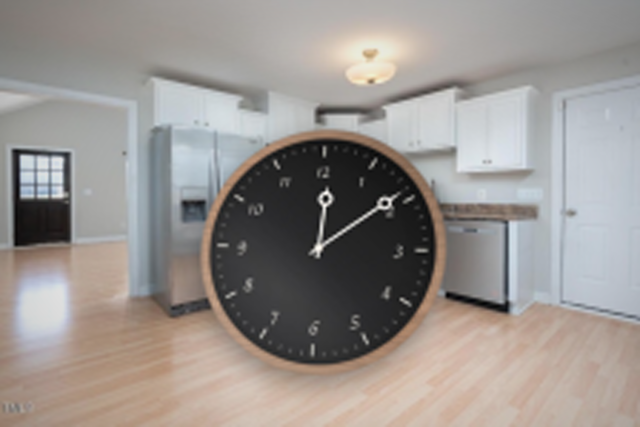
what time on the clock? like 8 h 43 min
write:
12 h 09 min
